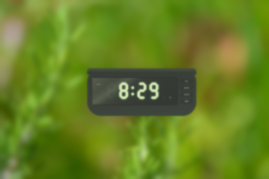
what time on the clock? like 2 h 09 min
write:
8 h 29 min
